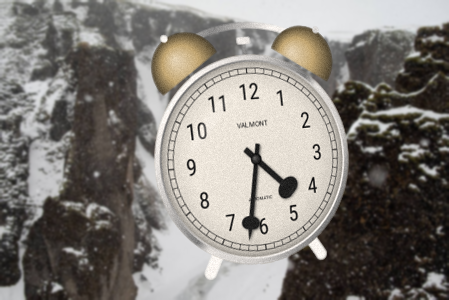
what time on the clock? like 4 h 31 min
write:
4 h 32 min
